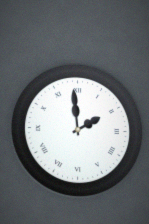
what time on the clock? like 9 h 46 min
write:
1 h 59 min
